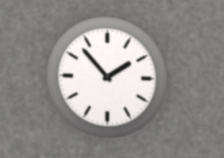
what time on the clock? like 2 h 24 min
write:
1 h 53 min
